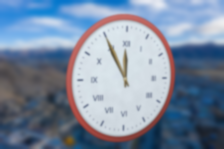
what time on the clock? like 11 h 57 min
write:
11 h 55 min
